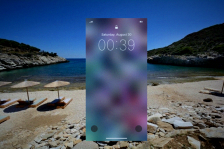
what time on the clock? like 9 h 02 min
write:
0 h 39 min
